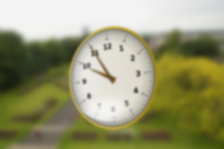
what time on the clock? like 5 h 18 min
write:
9 h 55 min
